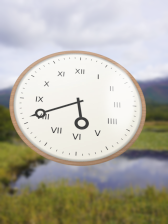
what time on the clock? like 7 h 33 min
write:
5 h 41 min
